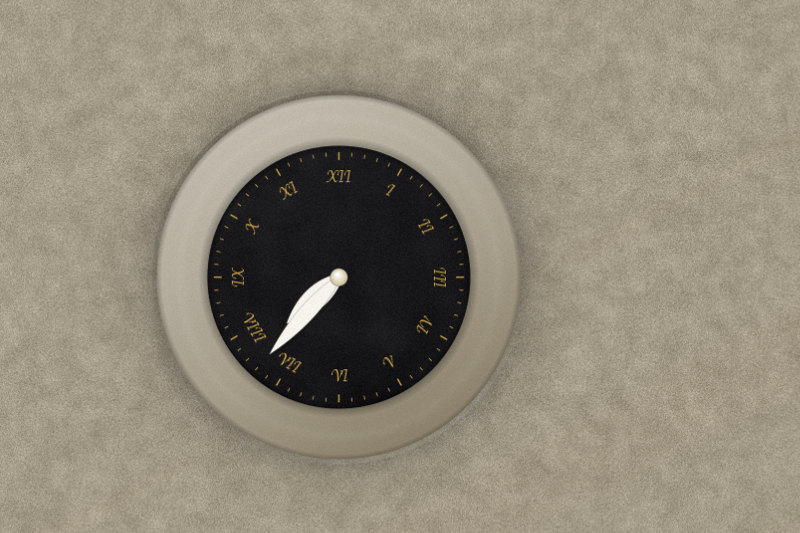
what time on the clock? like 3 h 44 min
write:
7 h 37 min
